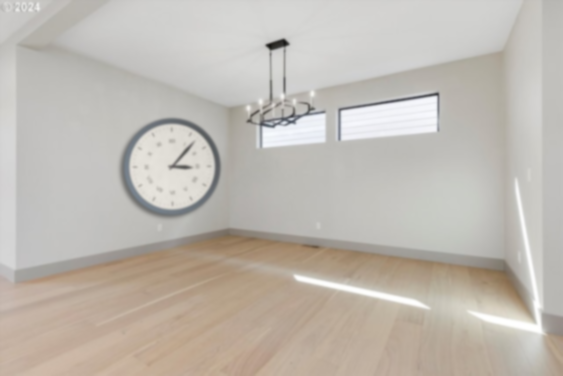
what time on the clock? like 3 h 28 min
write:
3 h 07 min
